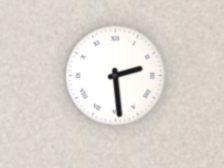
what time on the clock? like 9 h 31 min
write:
2 h 29 min
